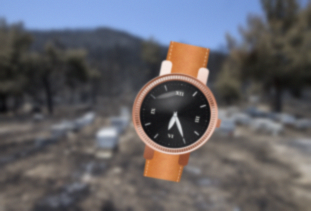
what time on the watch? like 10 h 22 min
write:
6 h 25 min
